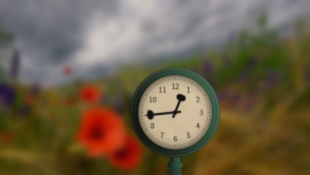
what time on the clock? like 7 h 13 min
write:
12 h 44 min
